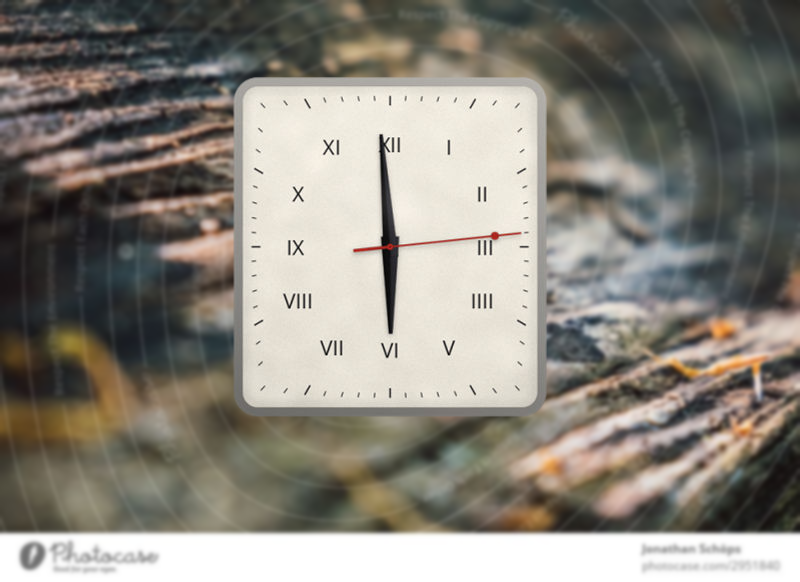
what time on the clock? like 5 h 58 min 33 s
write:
5 h 59 min 14 s
